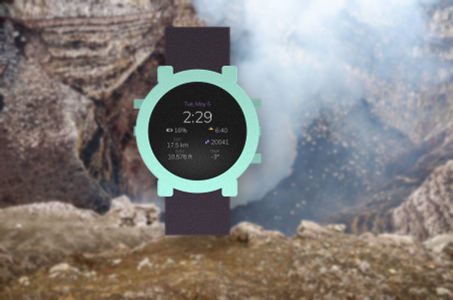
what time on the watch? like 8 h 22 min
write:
2 h 29 min
